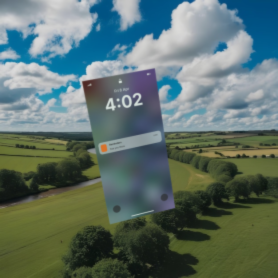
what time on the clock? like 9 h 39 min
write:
4 h 02 min
